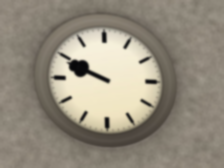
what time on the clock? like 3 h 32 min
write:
9 h 49 min
